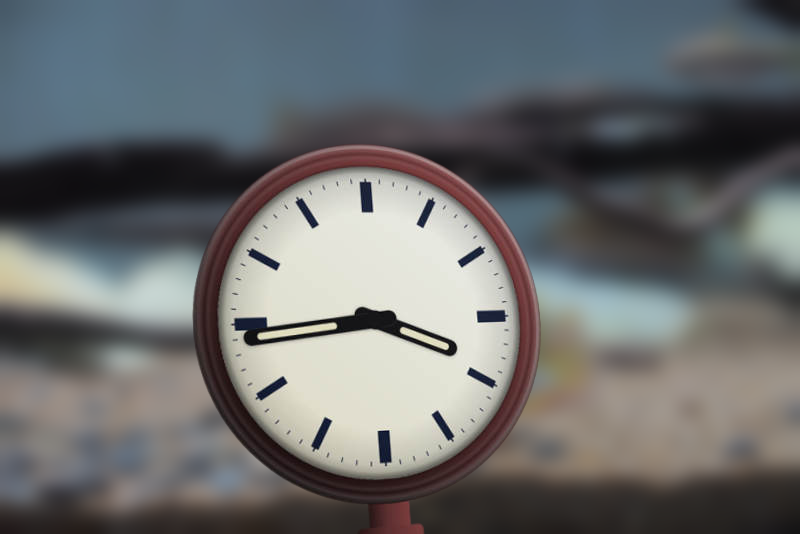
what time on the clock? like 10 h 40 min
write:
3 h 44 min
